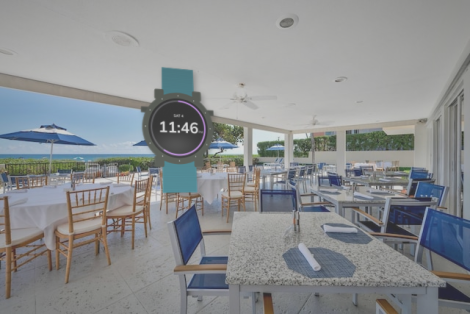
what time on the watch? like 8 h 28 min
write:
11 h 46 min
